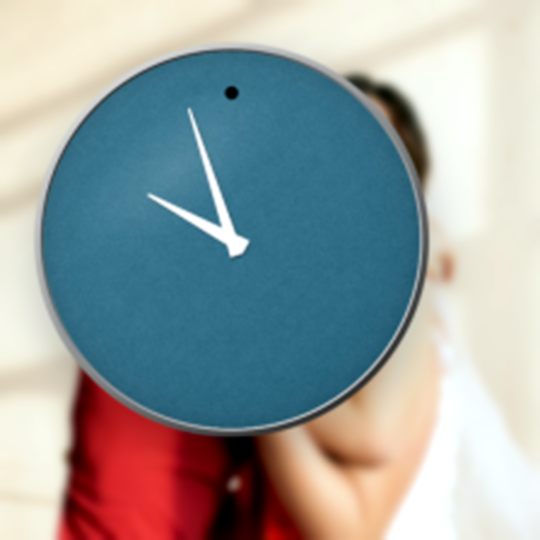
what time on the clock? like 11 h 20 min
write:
9 h 57 min
